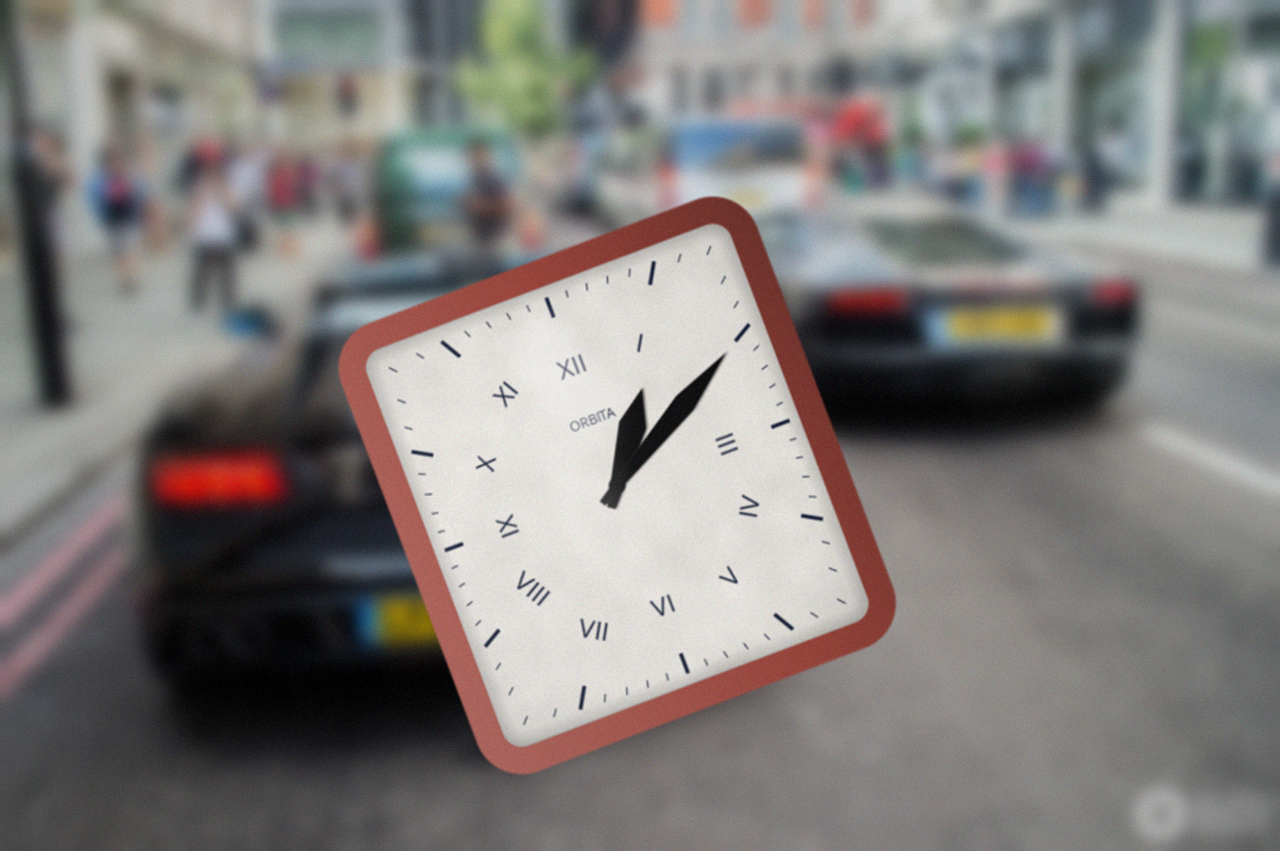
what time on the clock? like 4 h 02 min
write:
1 h 10 min
